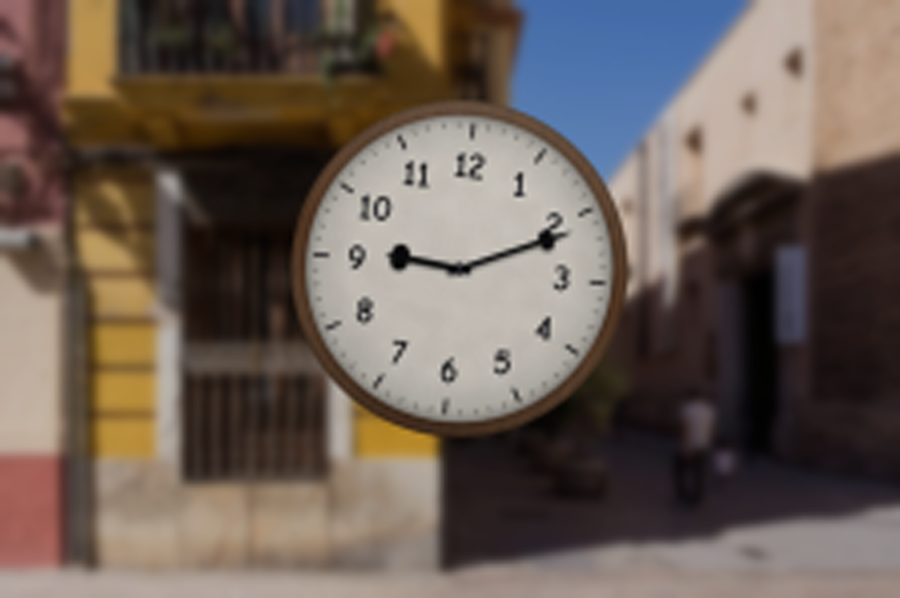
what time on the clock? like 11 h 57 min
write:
9 h 11 min
